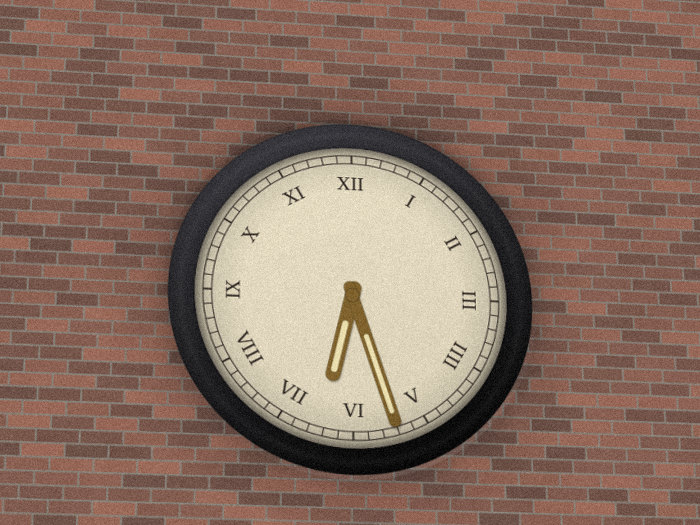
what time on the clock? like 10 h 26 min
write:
6 h 27 min
